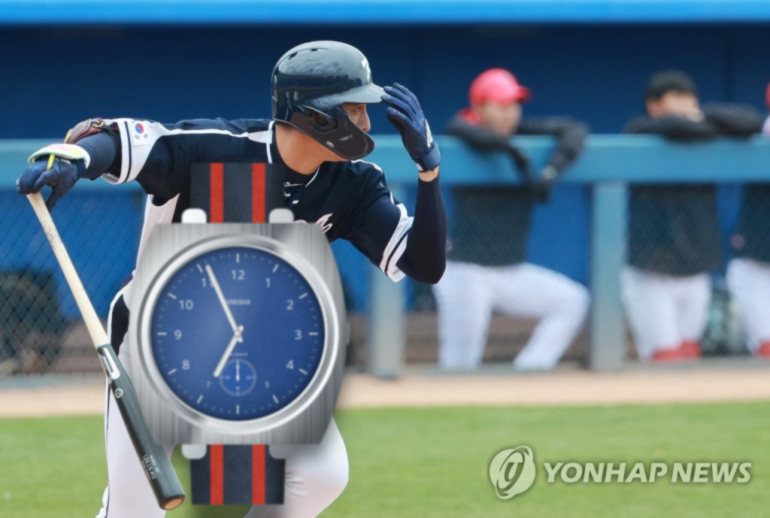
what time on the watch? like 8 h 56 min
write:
6 h 56 min
